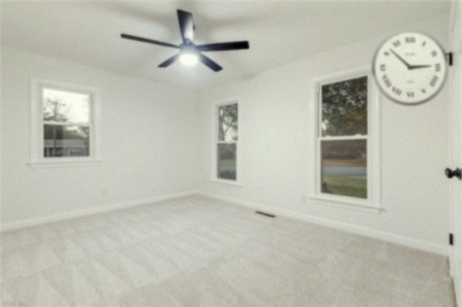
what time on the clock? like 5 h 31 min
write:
2 h 52 min
